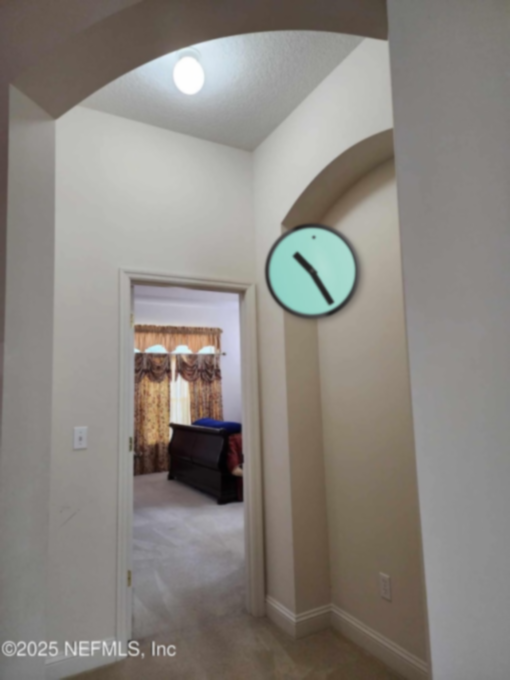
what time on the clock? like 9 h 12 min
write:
10 h 24 min
